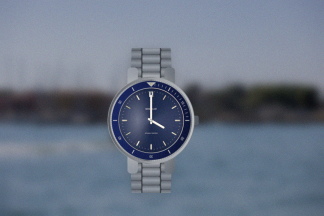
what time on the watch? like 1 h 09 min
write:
4 h 00 min
